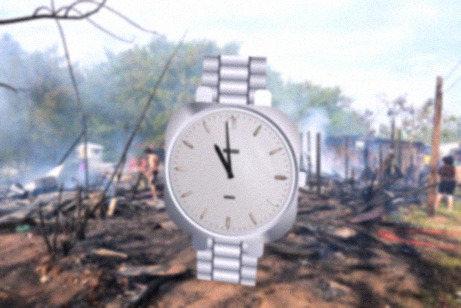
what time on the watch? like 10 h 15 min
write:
10 h 59 min
